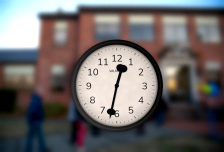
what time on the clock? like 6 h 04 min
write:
12 h 32 min
